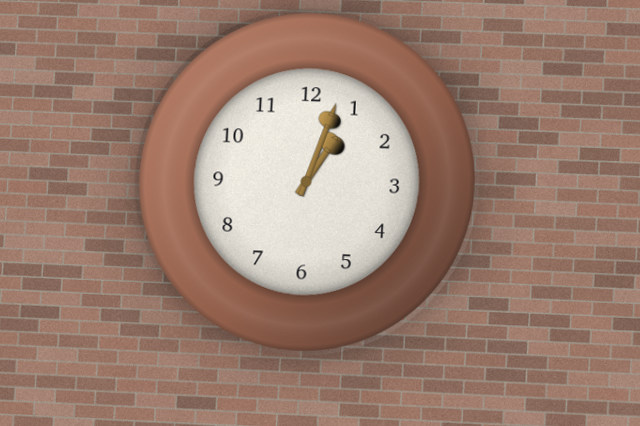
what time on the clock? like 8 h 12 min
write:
1 h 03 min
